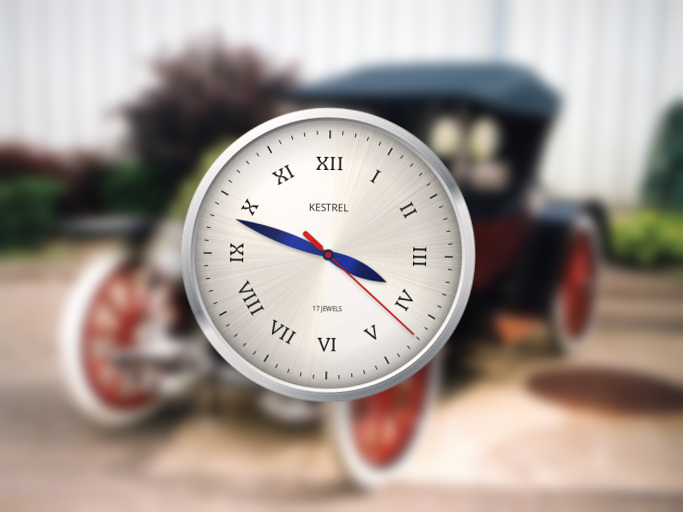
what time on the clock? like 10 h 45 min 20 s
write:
3 h 48 min 22 s
